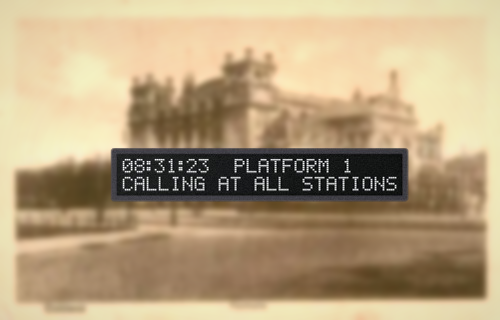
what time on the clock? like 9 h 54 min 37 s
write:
8 h 31 min 23 s
